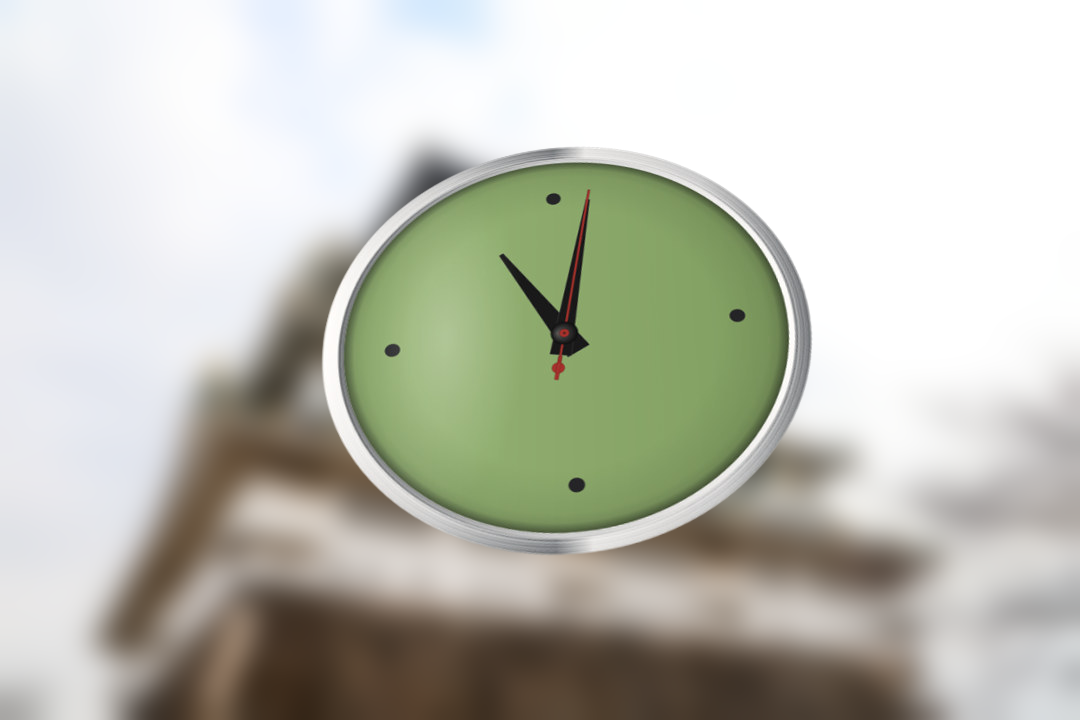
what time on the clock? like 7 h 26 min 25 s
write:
11 h 02 min 02 s
